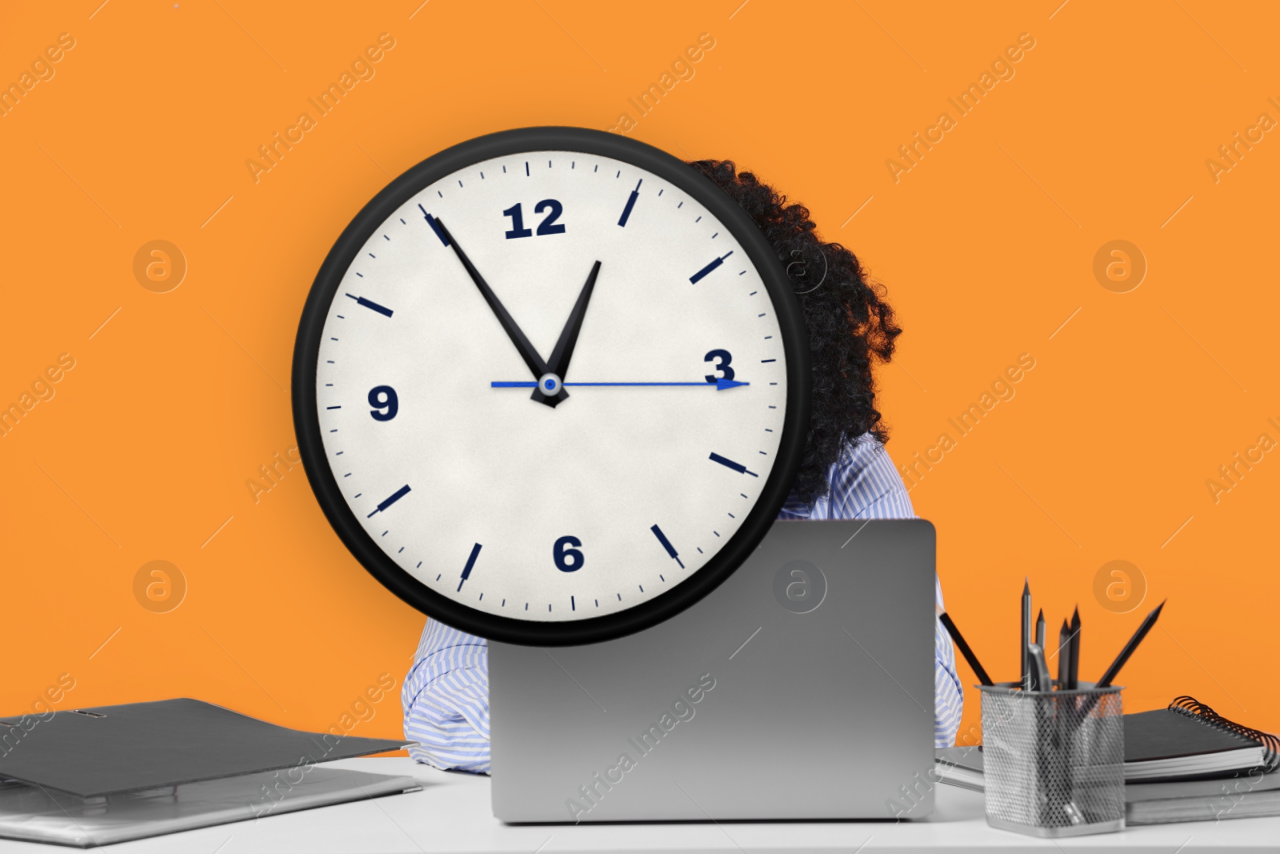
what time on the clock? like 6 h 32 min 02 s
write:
12 h 55 min 16 s
